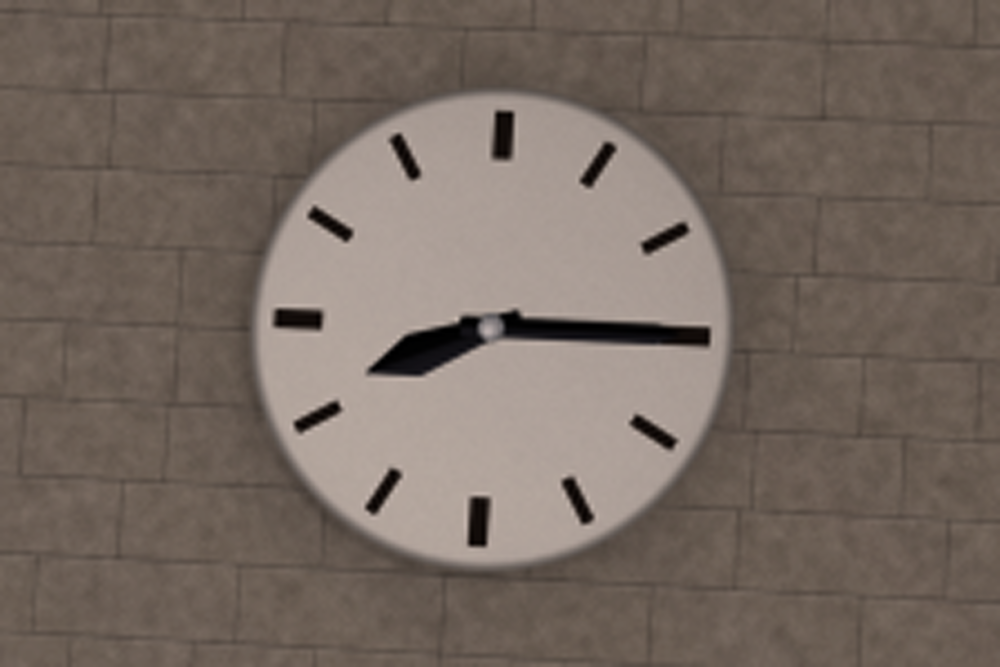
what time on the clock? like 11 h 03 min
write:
8 h 15 min
